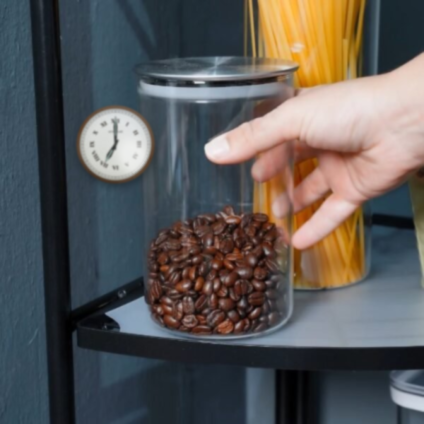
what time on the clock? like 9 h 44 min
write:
7 h 00 min
